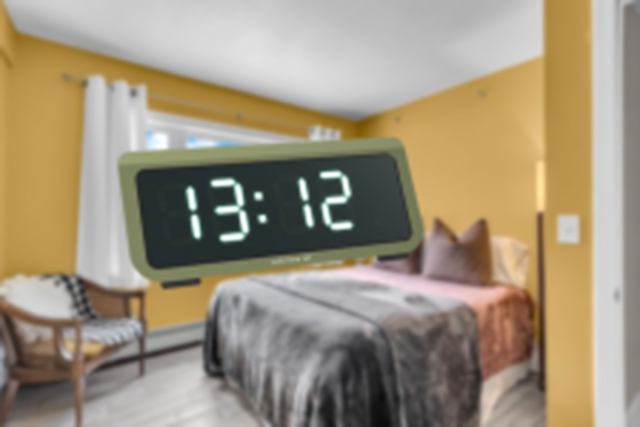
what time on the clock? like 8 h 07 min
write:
13 h 12 min
